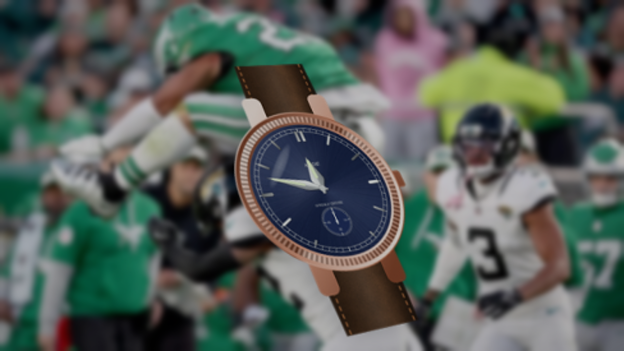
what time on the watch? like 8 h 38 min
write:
11 h 48 min
